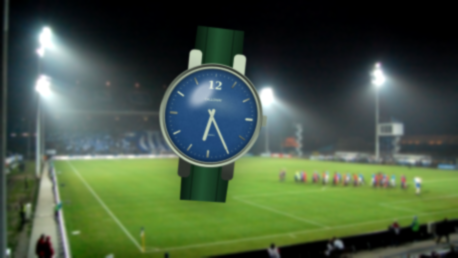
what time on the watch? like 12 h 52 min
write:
6 h 25 min
